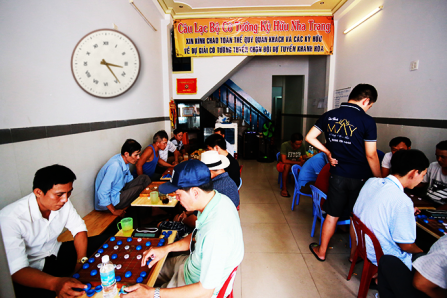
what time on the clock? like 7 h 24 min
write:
3 h 24 min
